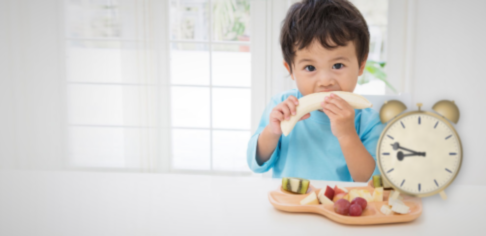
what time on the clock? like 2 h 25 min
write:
8 h 48 min
